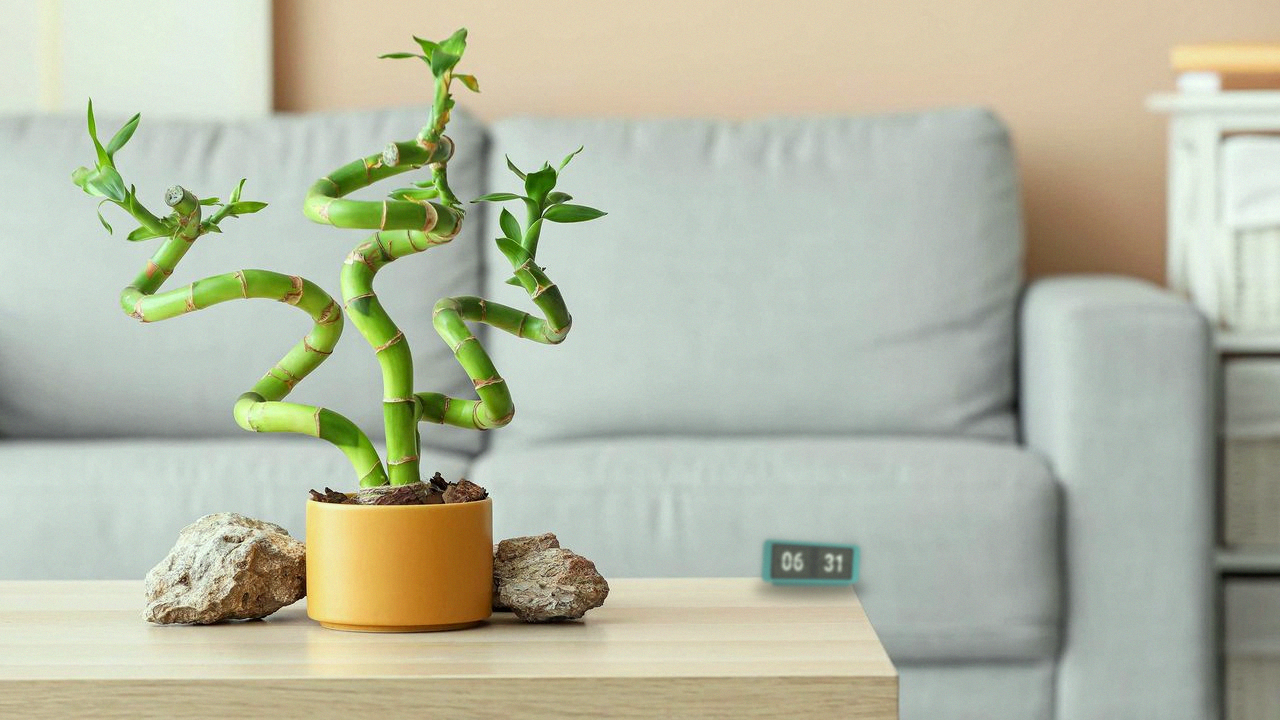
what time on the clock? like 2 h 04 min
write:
6 h 31 min
